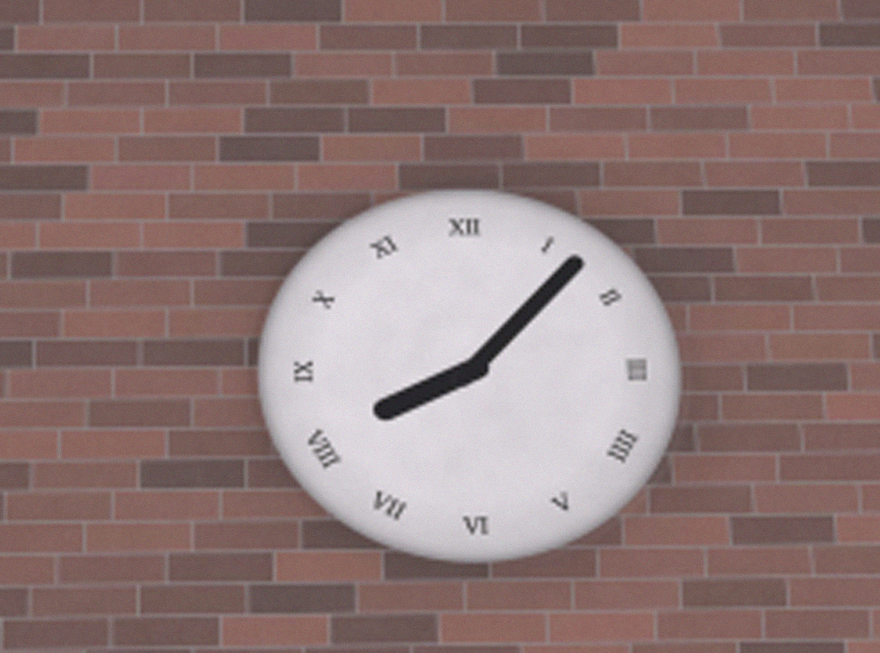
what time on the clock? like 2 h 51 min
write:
8 h 07 min
